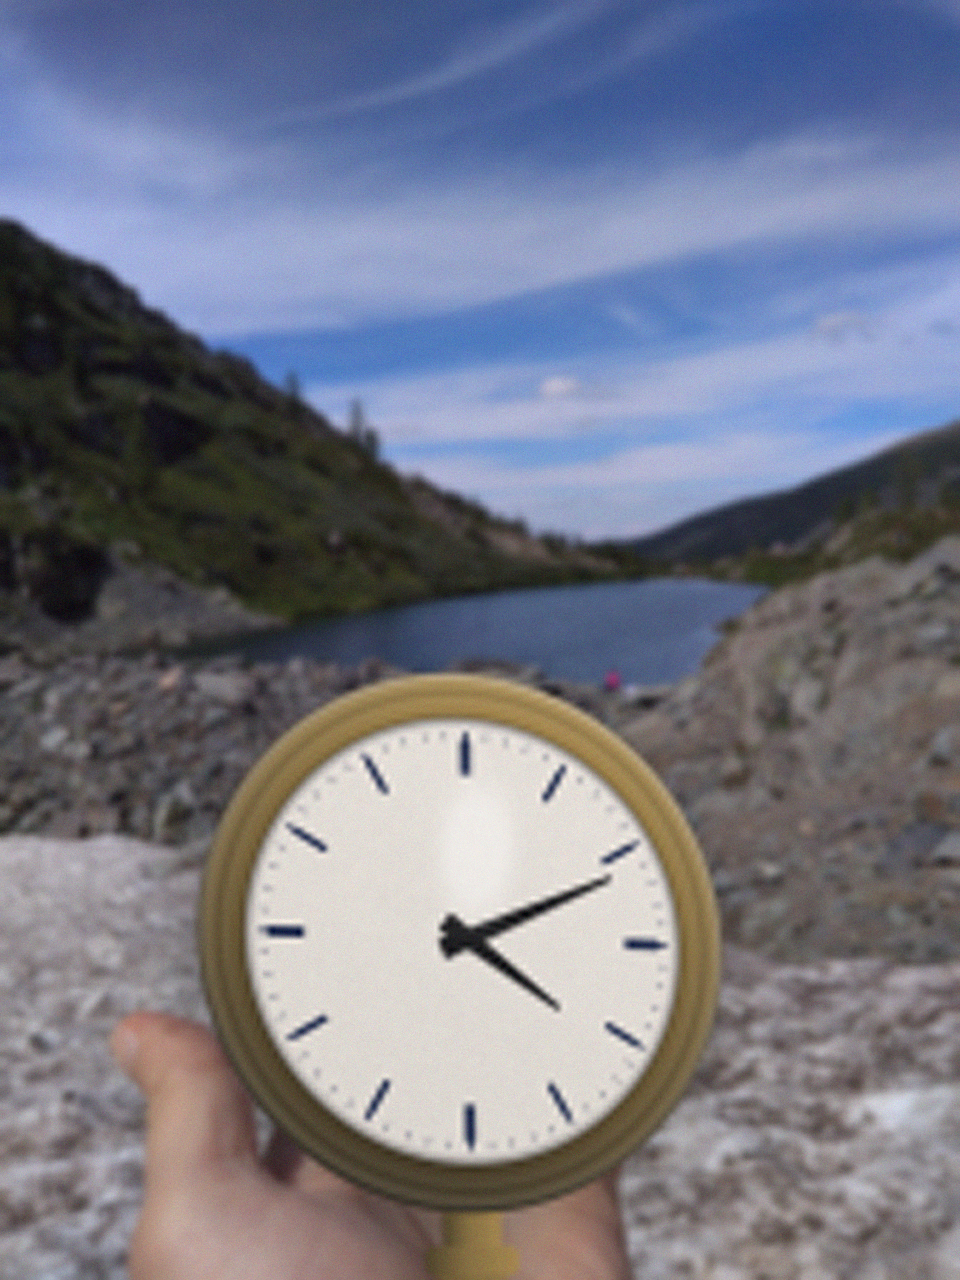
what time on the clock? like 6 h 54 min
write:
4 h 11 min
